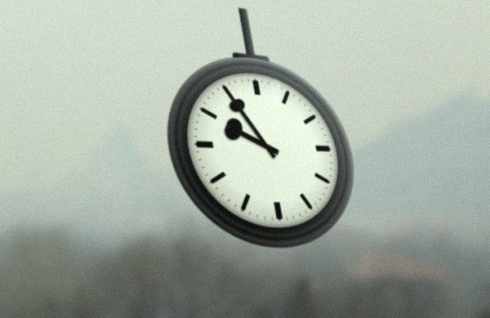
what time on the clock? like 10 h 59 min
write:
9 h 55 min
